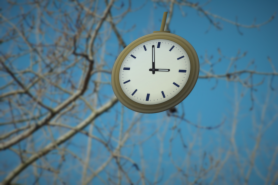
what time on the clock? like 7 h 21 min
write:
2 h 58 min
